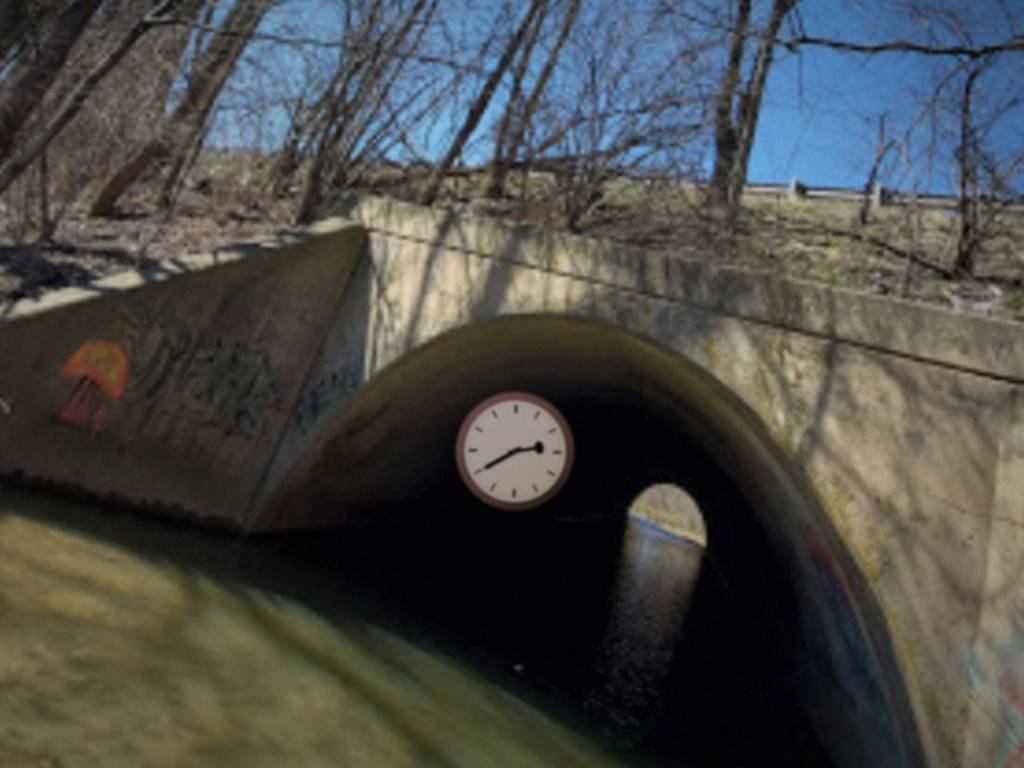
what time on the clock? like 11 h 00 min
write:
2 h 40 min
